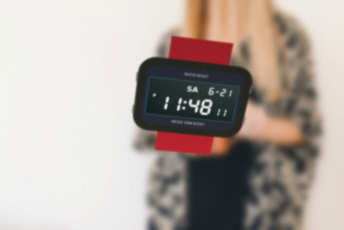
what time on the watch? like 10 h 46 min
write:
11 h 48 min
